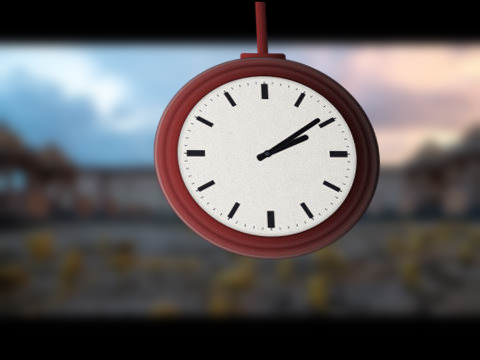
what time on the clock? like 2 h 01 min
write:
2 h 09 min
